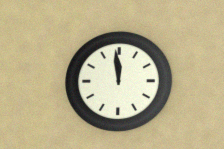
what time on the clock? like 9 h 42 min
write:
11 h 59 min
